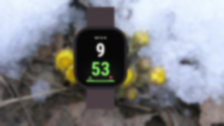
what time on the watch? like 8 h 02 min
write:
9 h 53 min
